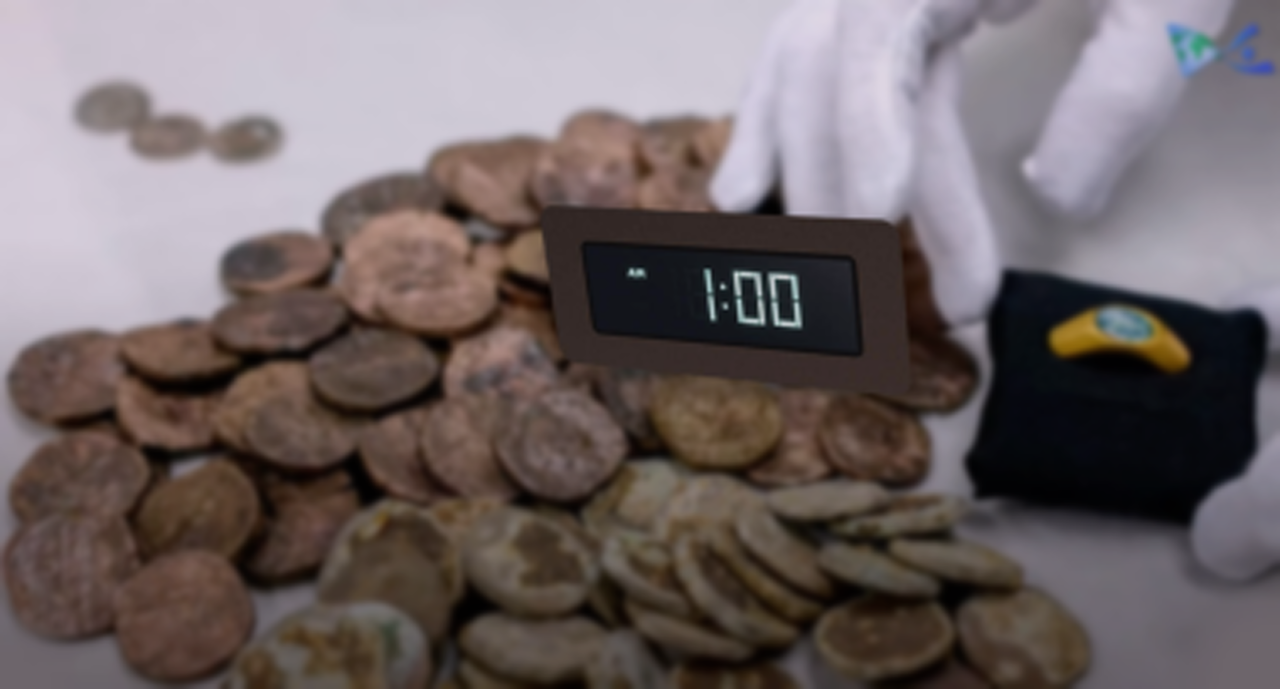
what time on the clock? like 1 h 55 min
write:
1 h 00 min
